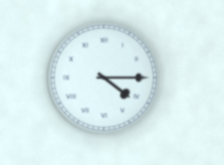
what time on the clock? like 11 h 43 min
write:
4 h 15 min
